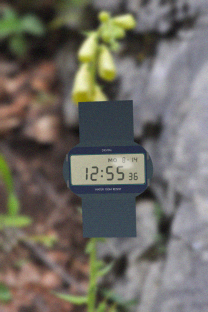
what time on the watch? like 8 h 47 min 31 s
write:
12 h 55 min 36 s
